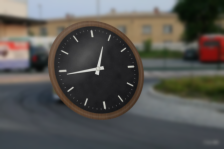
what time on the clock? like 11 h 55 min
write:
12 h 44 min
